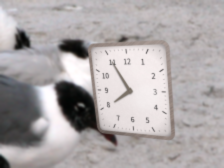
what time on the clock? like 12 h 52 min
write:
7 h 55 min
